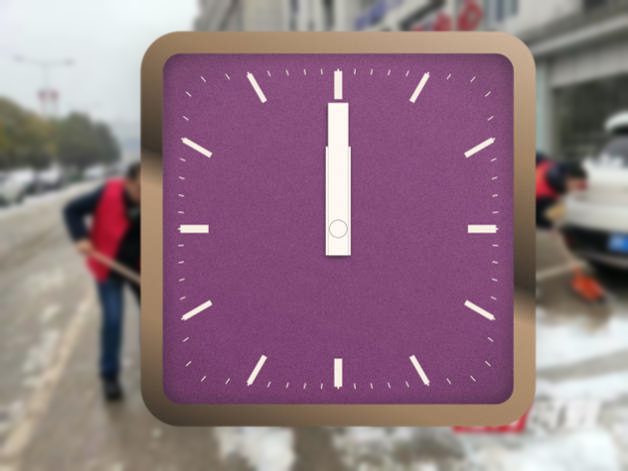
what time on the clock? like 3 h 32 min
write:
12 h 00 min
